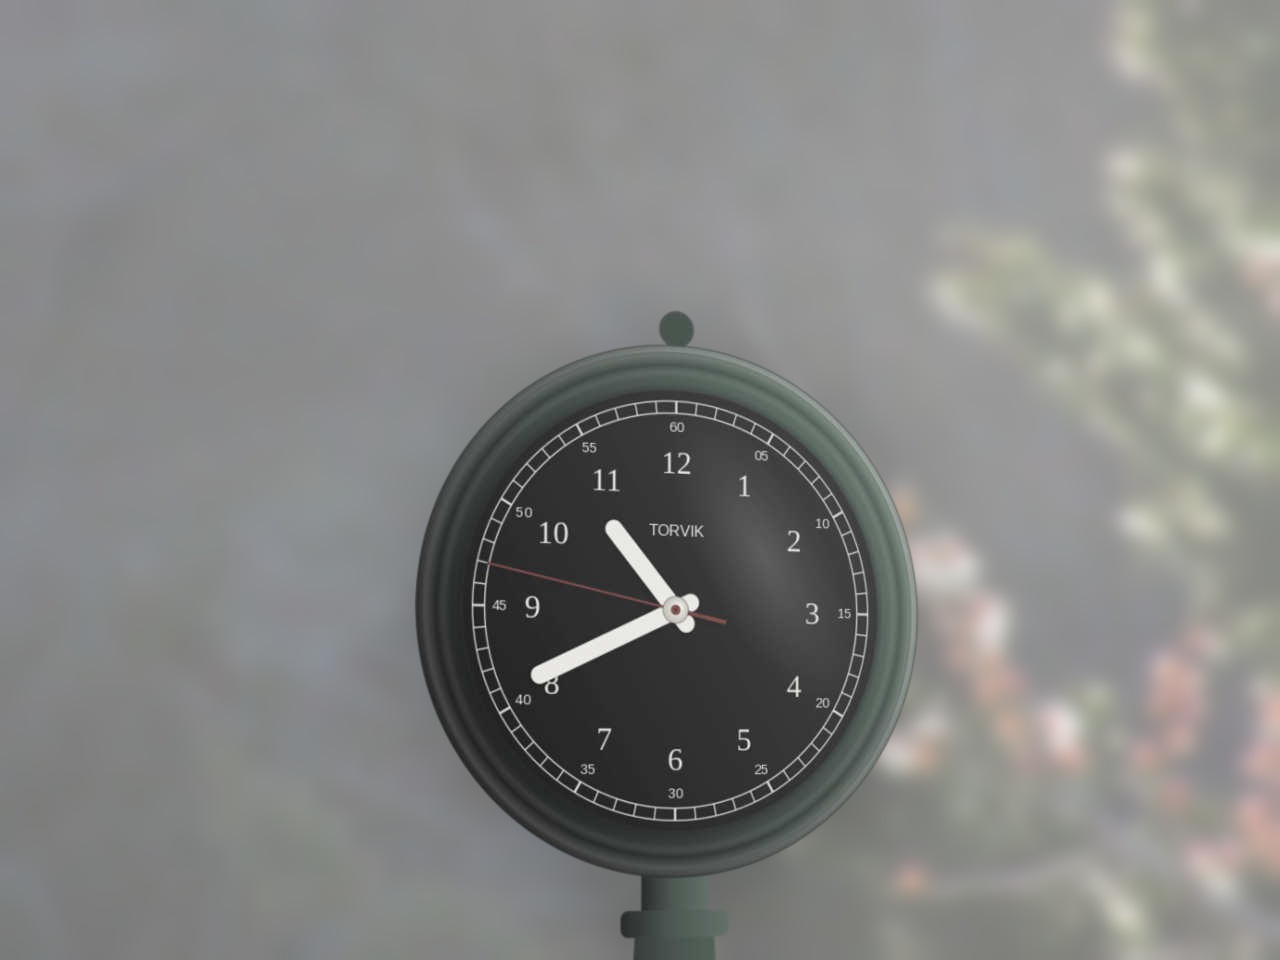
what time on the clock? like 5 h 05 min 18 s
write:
10 h 40 min 47 s
